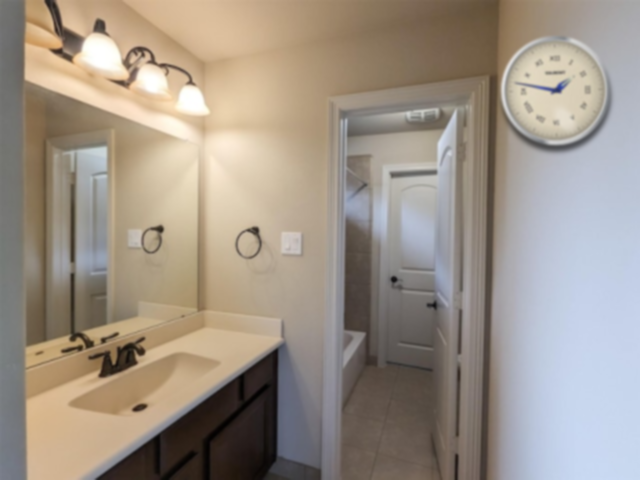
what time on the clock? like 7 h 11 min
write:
1 h 47 min
